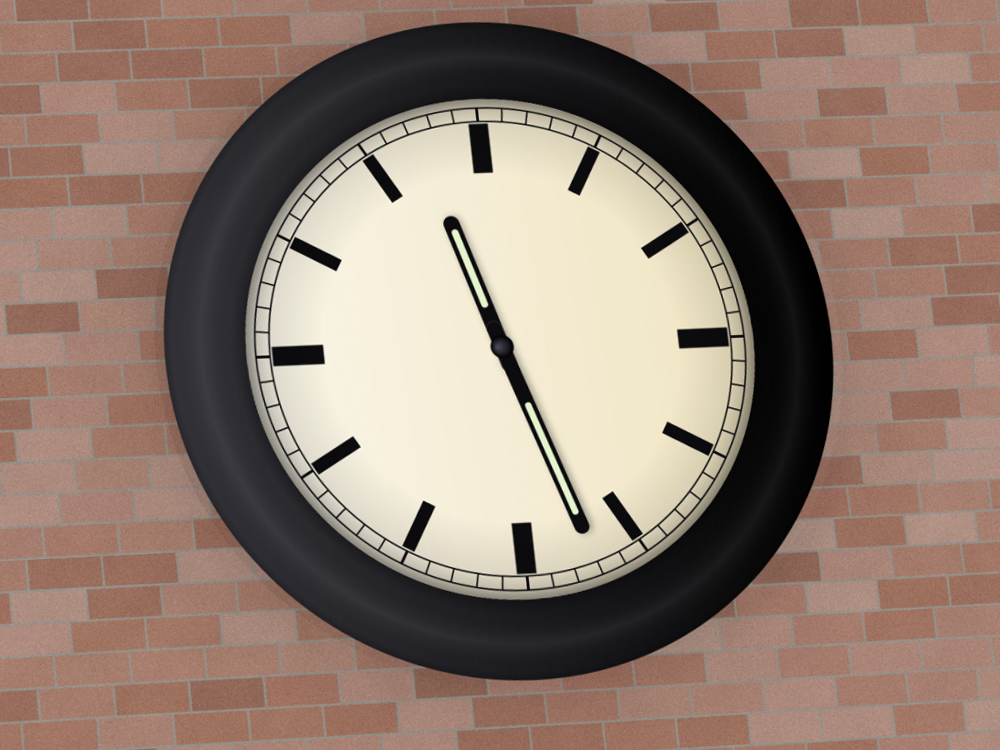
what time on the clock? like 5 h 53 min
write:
11 h 27 min
